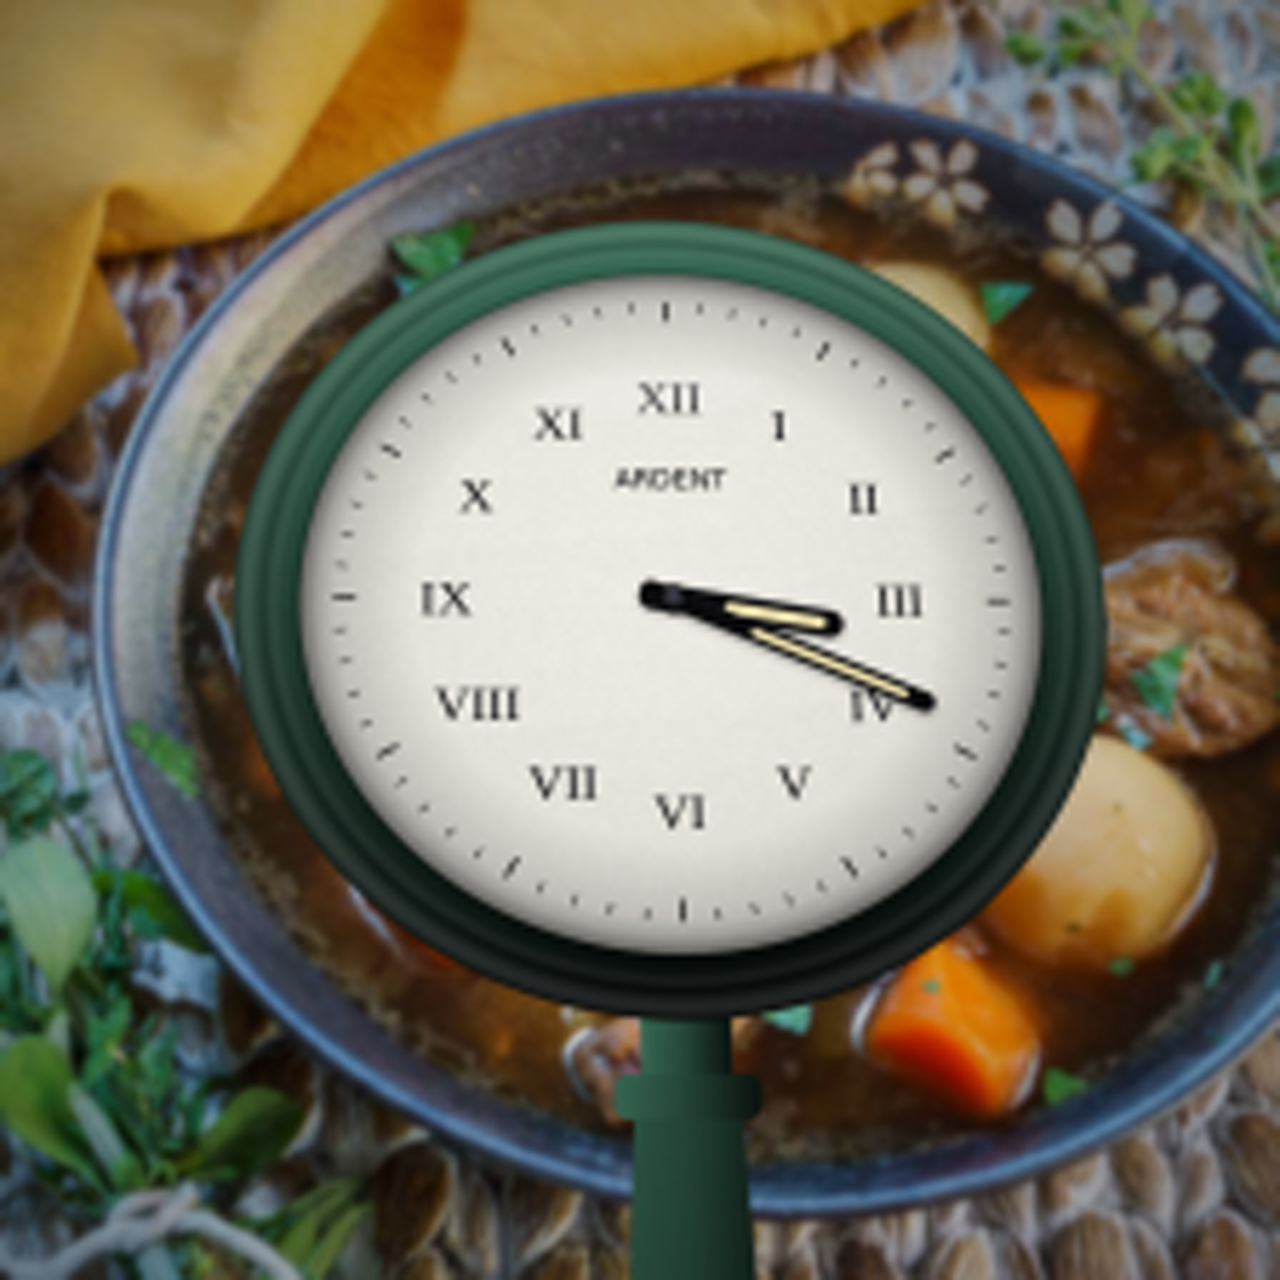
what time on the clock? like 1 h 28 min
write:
3 h 19 min
